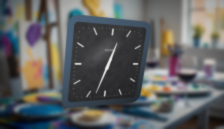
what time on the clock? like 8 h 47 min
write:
12 h 33 min
